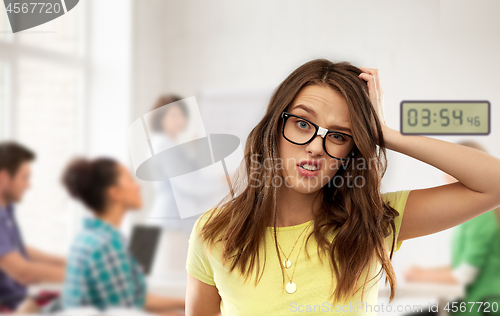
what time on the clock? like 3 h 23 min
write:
3 h 54 min
